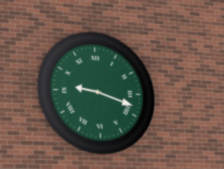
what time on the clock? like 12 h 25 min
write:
9 h 18 min
